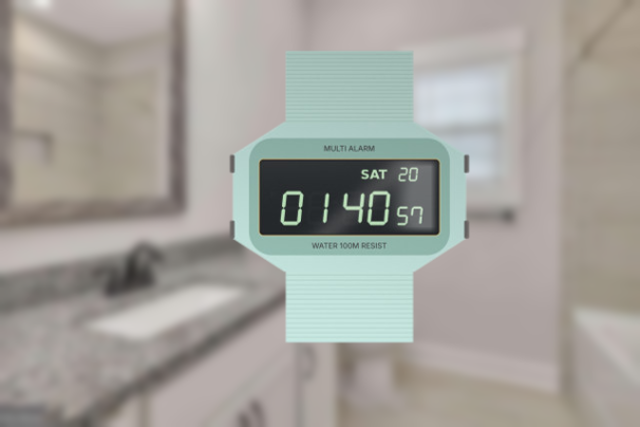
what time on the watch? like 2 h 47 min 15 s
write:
1 h 40 min 57 s
